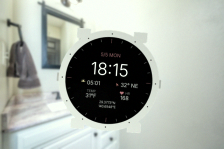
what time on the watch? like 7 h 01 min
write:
18 h 15 min
